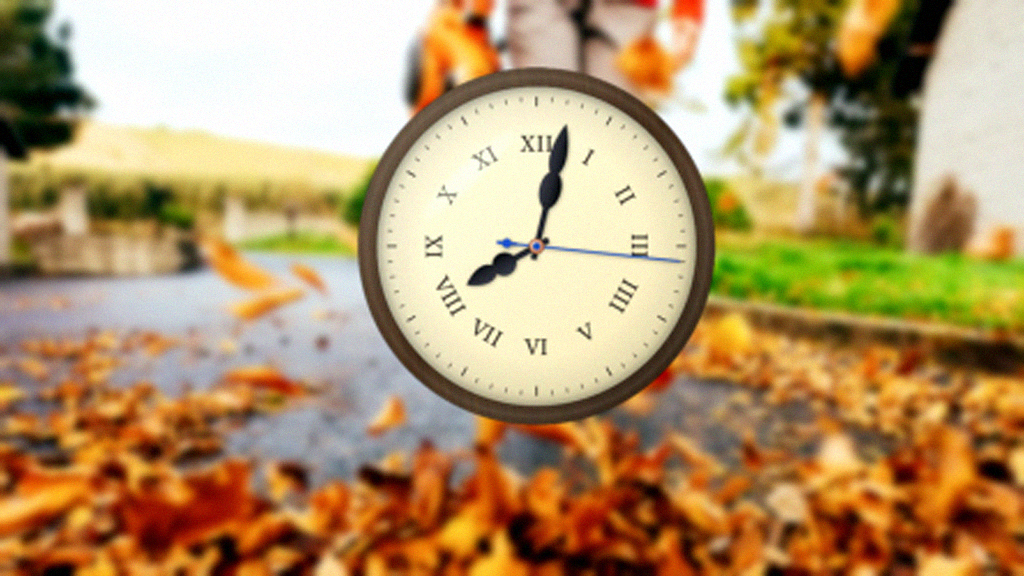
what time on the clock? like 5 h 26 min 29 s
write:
8 h 02 min 16 s
